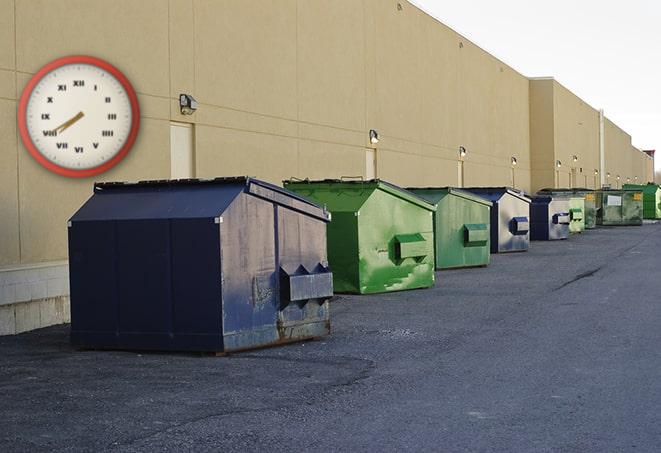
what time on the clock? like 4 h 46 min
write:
7 h 40 min
